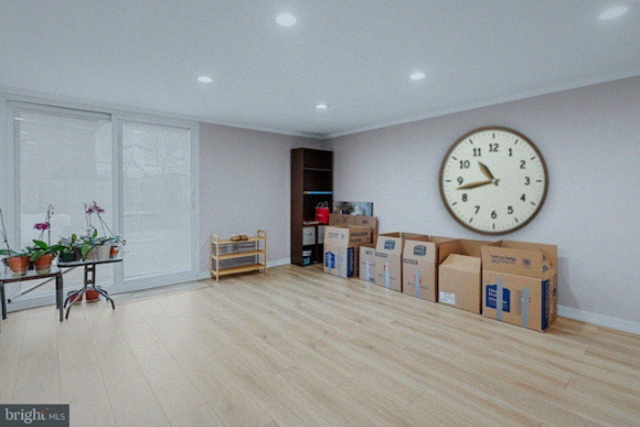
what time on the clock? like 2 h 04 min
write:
10 h 43 min
